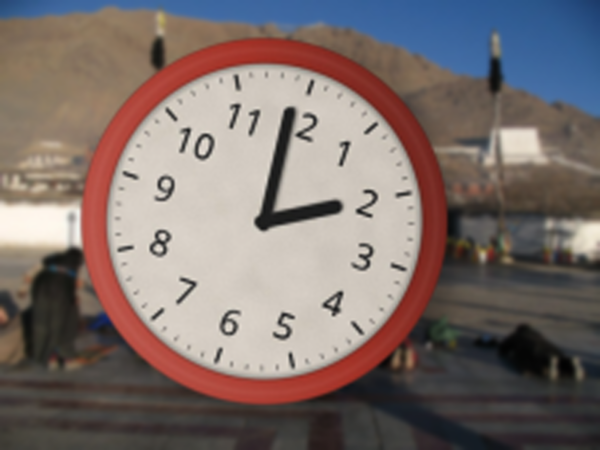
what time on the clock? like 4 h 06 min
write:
1 h 59 min
